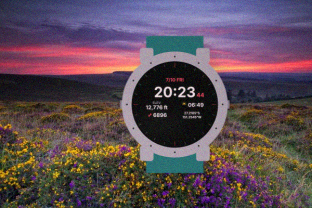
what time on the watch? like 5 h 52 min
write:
20 h 23 min
